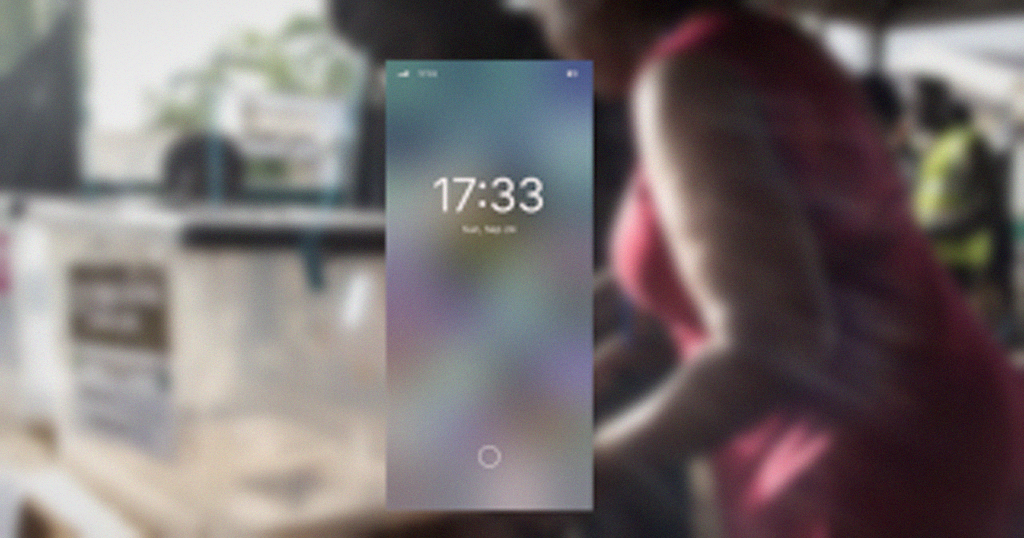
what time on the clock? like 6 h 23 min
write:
17 h 33 min
